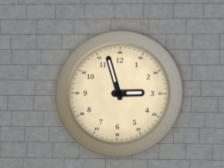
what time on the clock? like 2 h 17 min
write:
2 h 57 min
